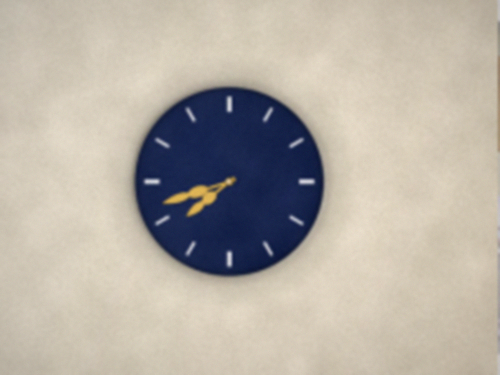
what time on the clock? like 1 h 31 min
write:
7 h 42 min
